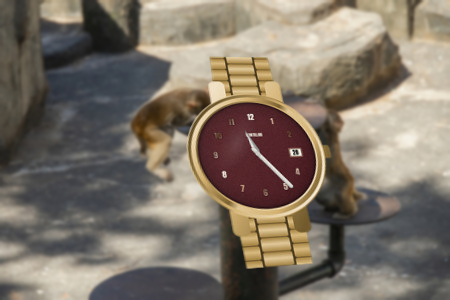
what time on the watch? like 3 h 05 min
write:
11 h 24 min
